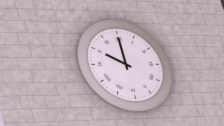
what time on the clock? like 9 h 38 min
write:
10 h 00 min
